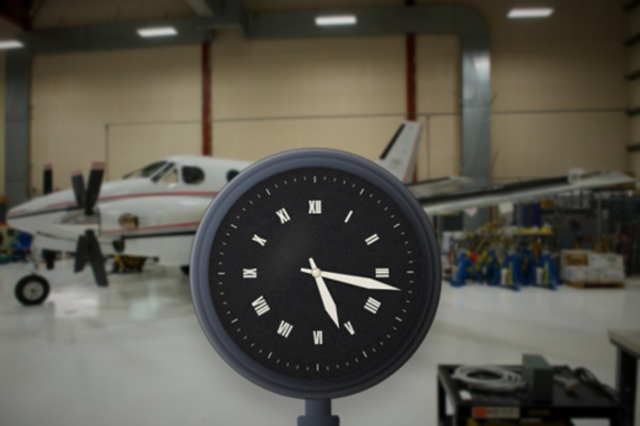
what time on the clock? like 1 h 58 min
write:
5 h 17 min
